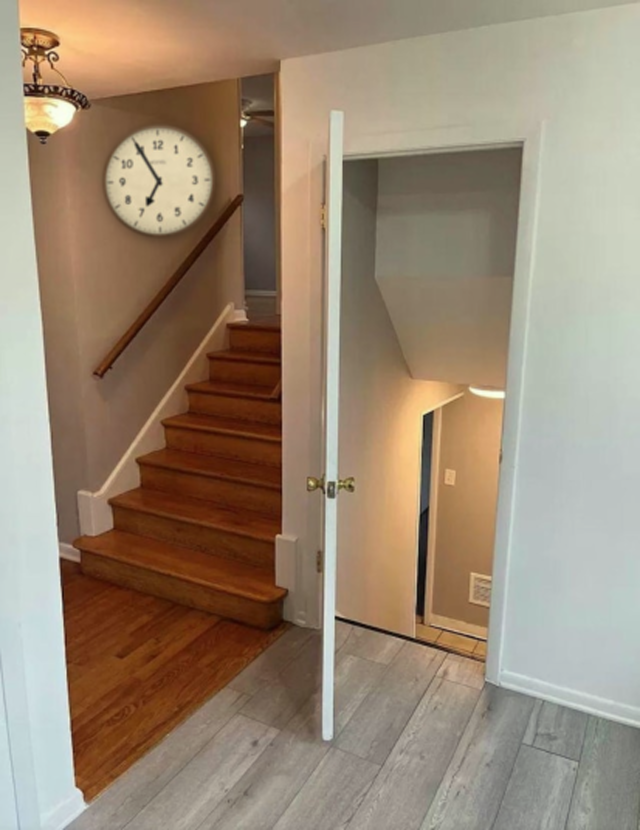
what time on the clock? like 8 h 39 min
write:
6 h 55 min
